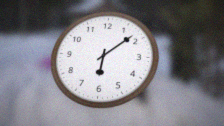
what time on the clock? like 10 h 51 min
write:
6 h 08 min
